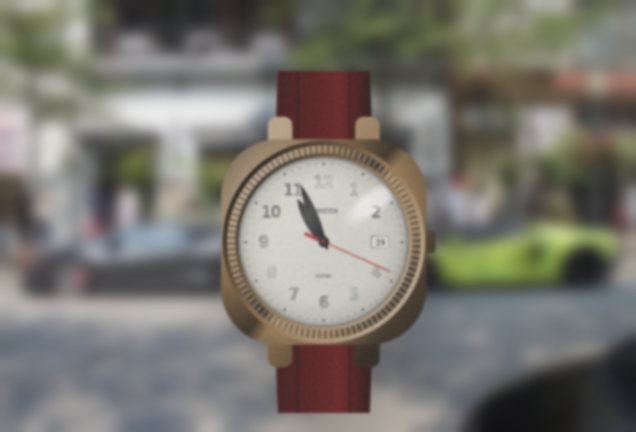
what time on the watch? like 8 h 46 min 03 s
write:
10 h 56 min 19 s
